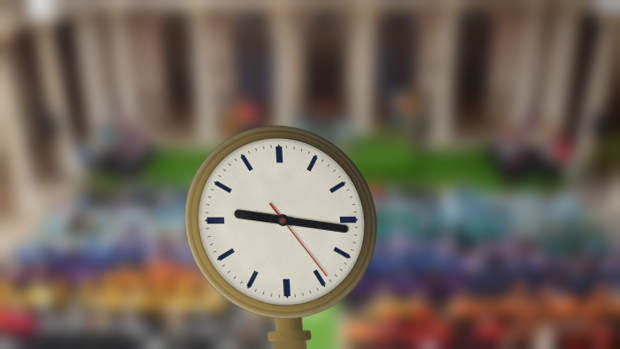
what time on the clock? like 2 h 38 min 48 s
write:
9 h 16 min 24 s
